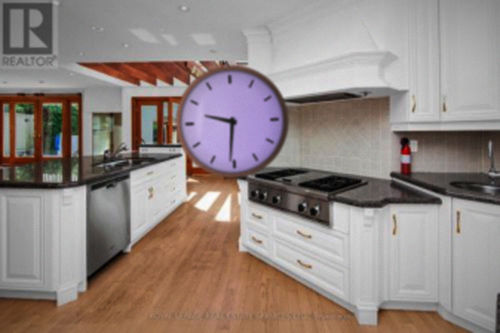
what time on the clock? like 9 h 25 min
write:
9 h 31 min
